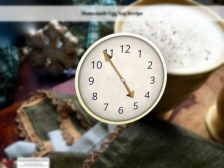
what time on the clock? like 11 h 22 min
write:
4 h 54 min
